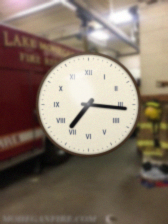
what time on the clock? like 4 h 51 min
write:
7 h 16 min
